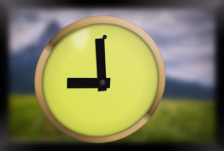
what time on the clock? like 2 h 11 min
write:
8 h 59 min
